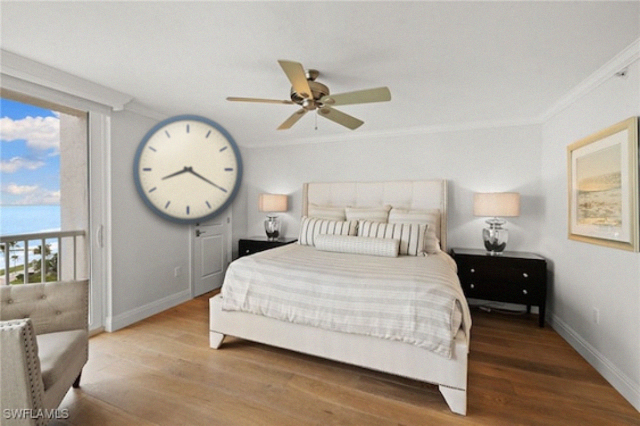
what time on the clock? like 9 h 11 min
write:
8 h 20 min
